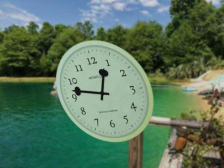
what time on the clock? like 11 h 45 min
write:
12 h 47 min
